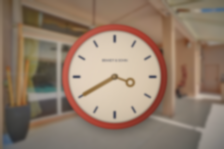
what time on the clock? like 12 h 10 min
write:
3 h 40 min
